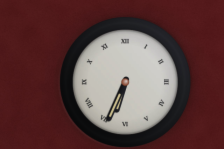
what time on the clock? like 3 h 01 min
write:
6 h 34 min
